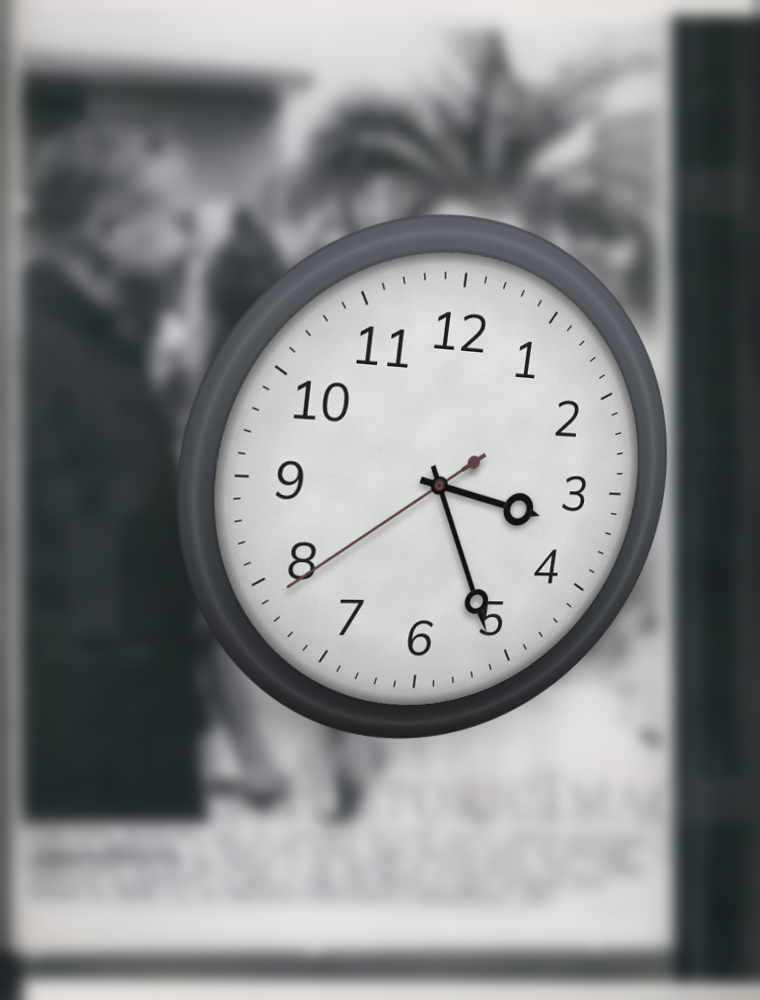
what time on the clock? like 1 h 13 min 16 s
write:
3 h 25 min 39 s
